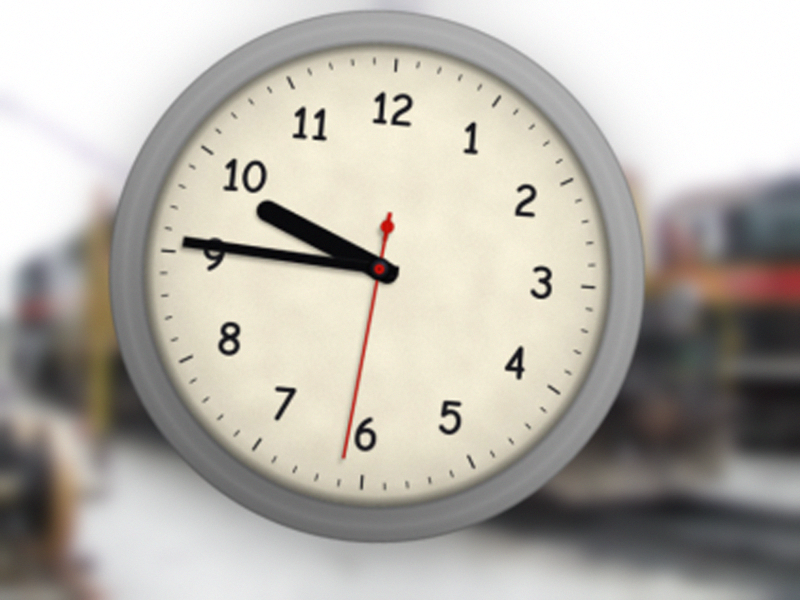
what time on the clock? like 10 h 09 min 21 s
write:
9 h 45 min 31 s
